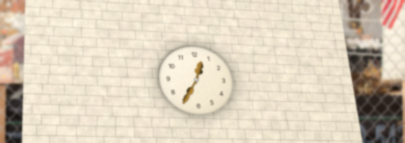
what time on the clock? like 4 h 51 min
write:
12 h 35 min
